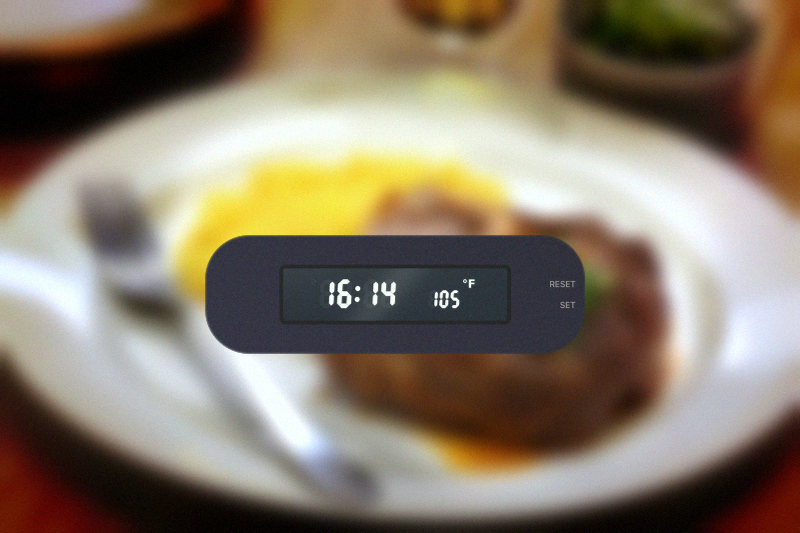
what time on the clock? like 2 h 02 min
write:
16 h 14 min
